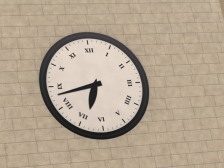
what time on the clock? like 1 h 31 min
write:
6 h 43 min
